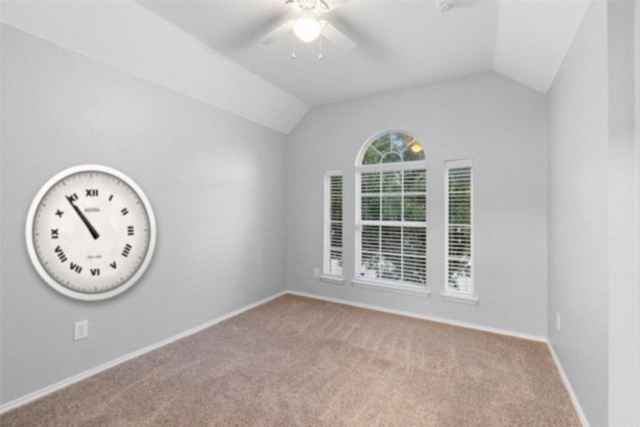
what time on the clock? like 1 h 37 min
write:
10 h 54 min
